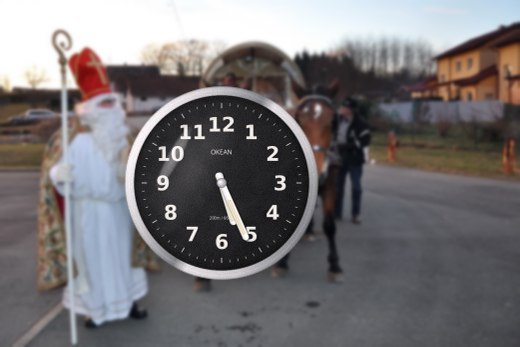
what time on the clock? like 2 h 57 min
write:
5 h 26 min
